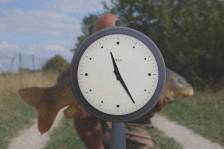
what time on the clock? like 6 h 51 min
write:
11 h 25 min
